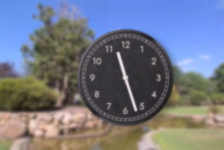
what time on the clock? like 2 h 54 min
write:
11 h 27 min
